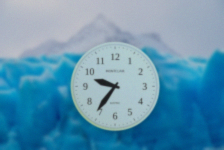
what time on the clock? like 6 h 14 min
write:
9 h 36 min
